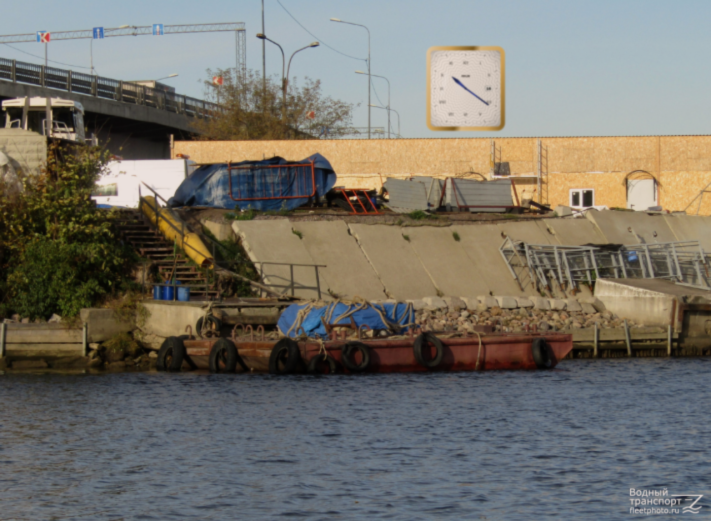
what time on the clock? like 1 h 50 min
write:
10 h 21 min
